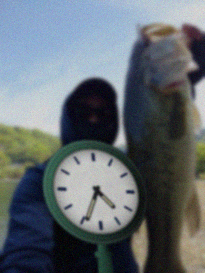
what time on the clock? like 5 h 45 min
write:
4 h 34 min
